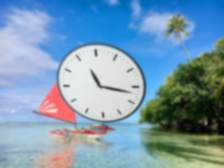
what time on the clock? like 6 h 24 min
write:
11 h 17 min
